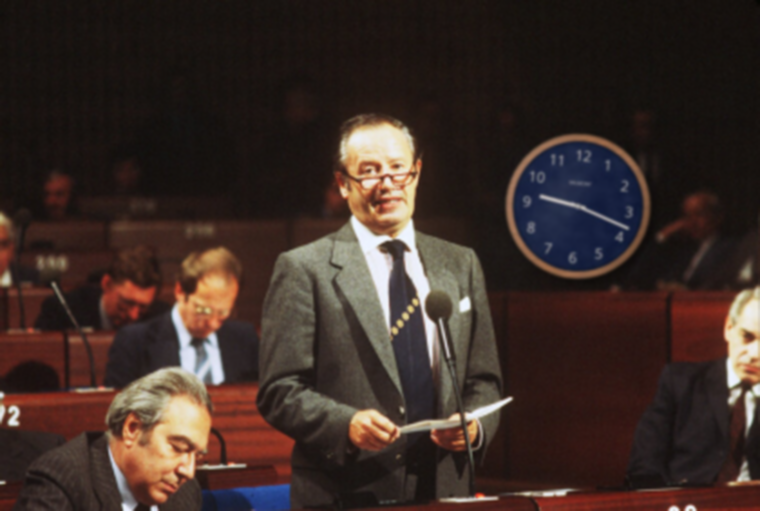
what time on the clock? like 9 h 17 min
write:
9 h 18 min
